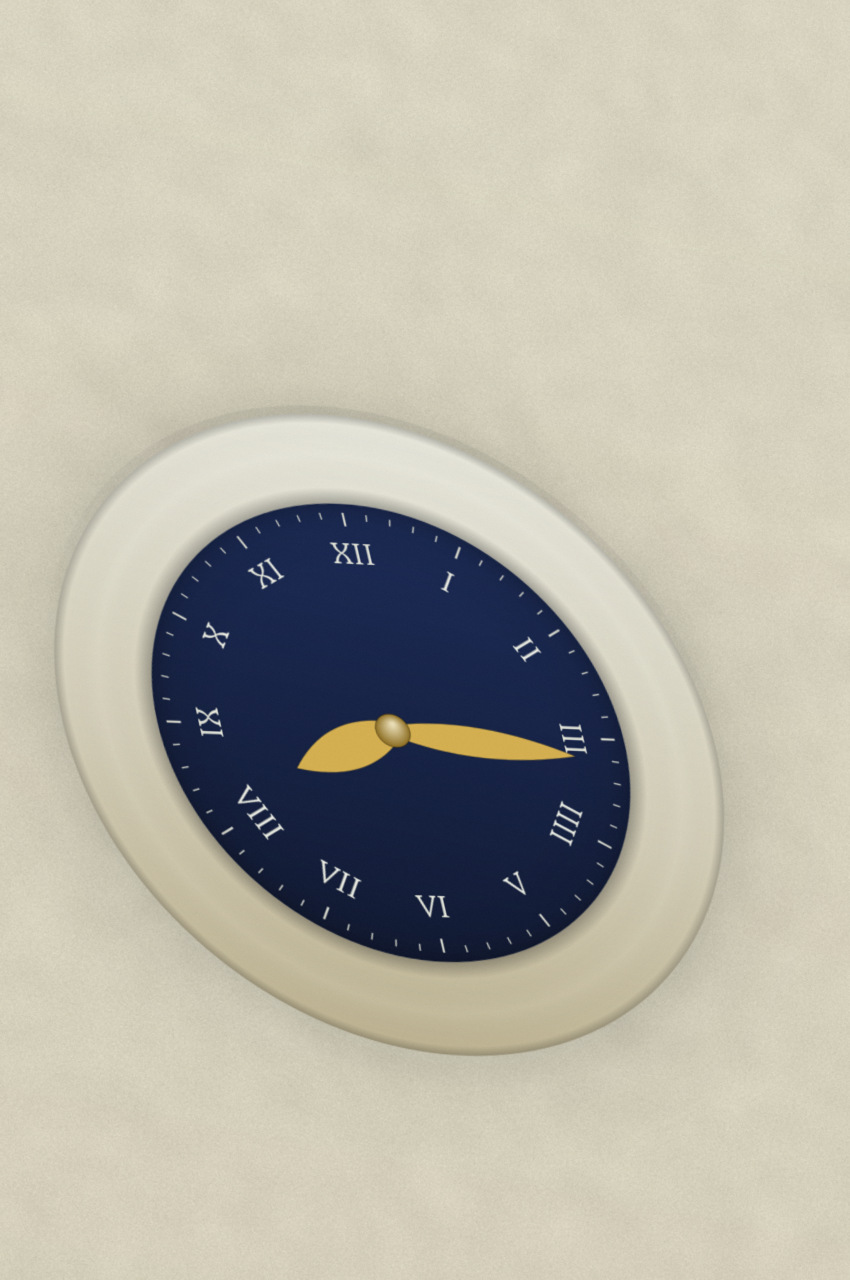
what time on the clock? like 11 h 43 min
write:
8 h 16 min
